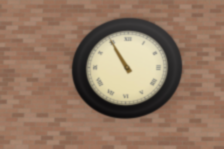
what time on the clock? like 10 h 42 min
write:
10 h 55 min
